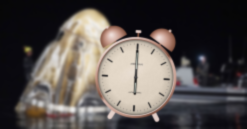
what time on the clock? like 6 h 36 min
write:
6 h 00 min
